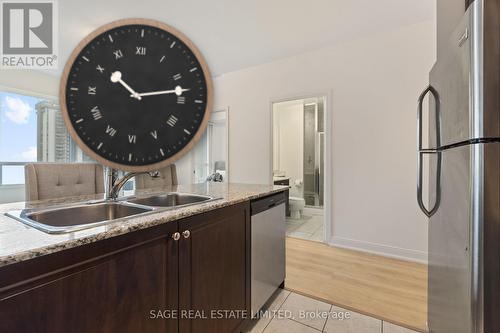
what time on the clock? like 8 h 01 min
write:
10 h 13 min
